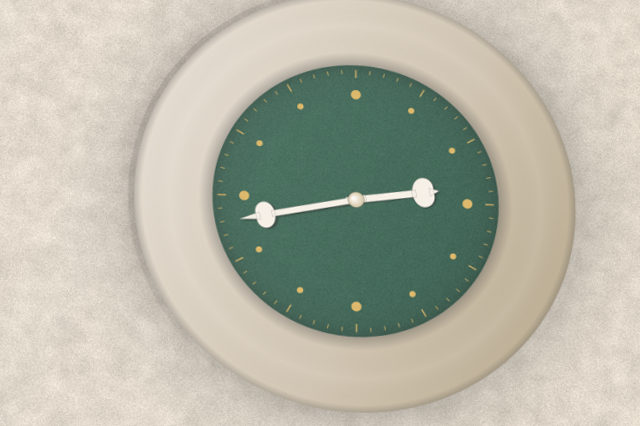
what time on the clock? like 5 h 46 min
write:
2 h 43 min
